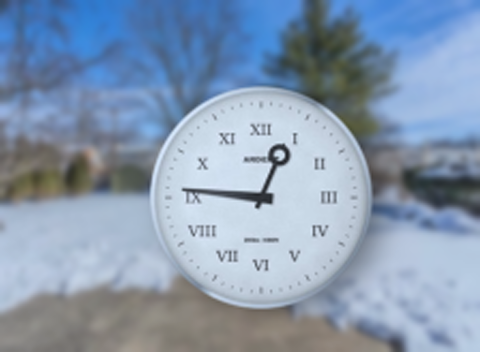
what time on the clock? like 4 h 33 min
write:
12 h 46 min
